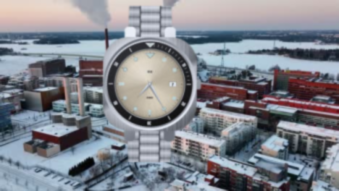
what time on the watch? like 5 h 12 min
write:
7 h 25 min
